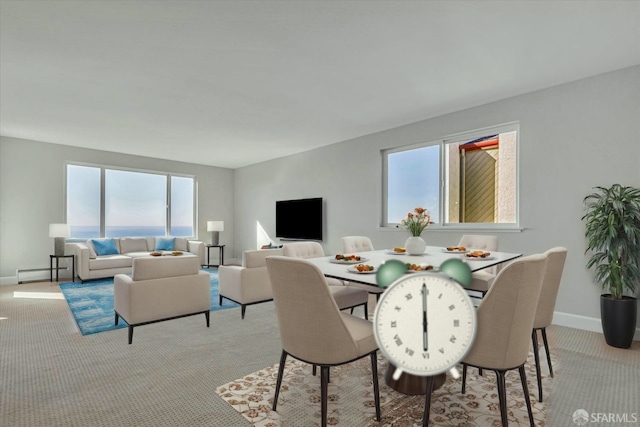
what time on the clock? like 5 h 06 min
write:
6 h 00 min
